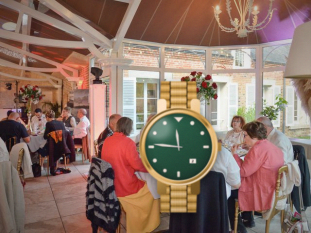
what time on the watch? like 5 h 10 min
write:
11 h 46 min
